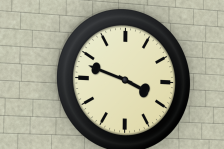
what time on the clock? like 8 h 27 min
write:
3 h 48 min
